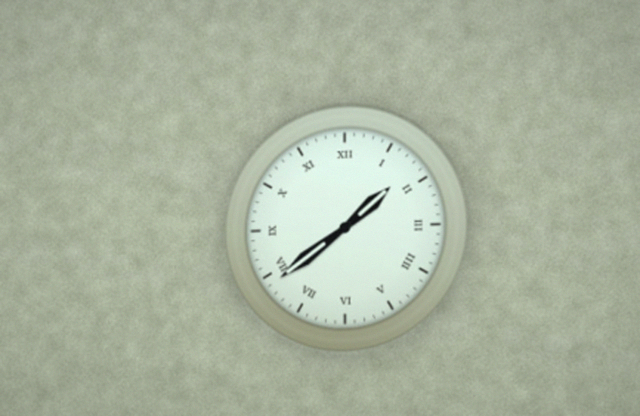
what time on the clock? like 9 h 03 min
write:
1 h 39 min
